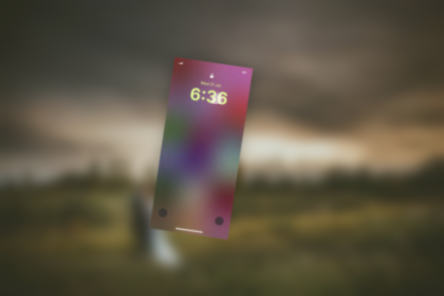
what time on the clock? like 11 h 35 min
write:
6 h 36 min
